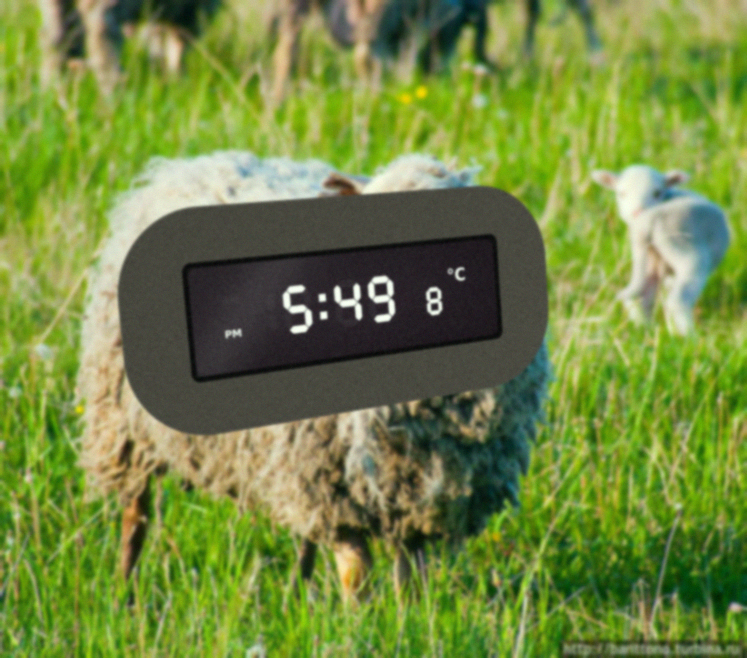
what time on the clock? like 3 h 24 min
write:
5 h 49 min
